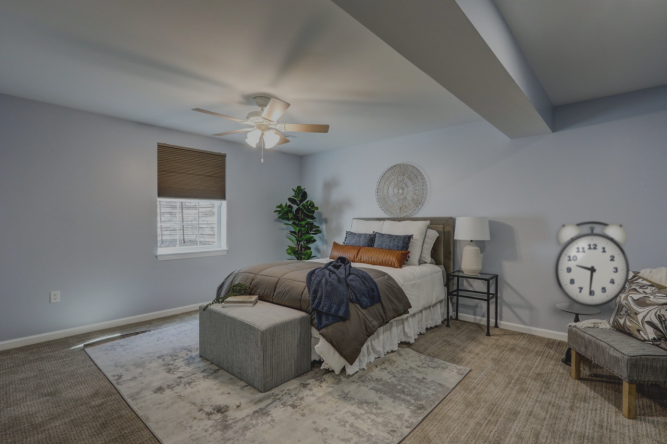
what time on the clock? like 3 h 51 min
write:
9 h 31 min
